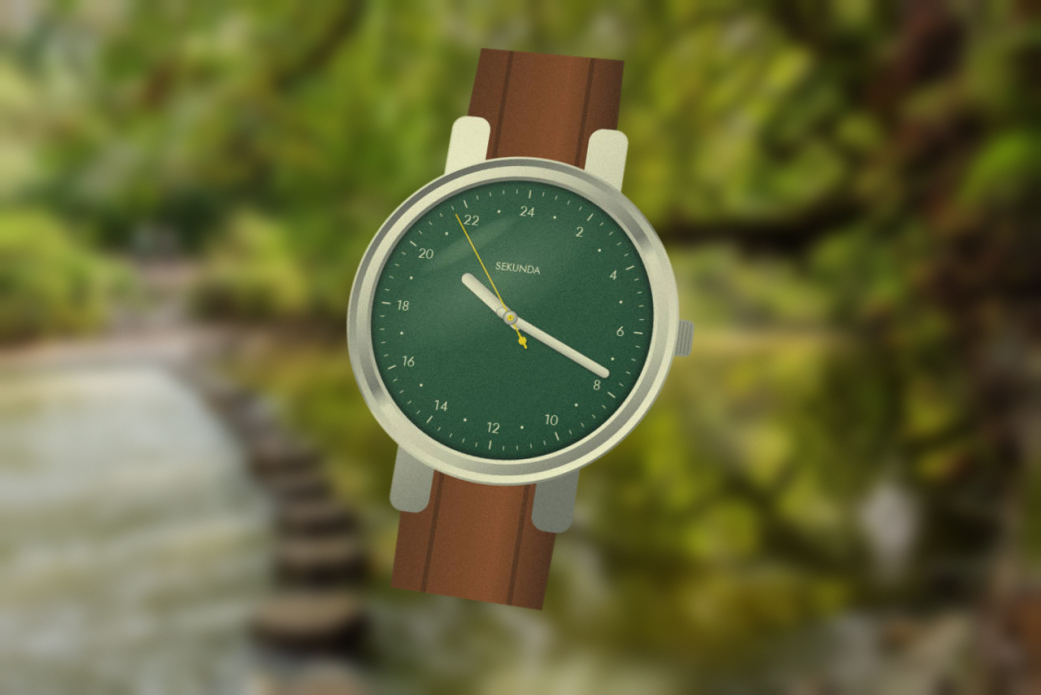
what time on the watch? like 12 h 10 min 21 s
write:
20 h 18 min 54 s
